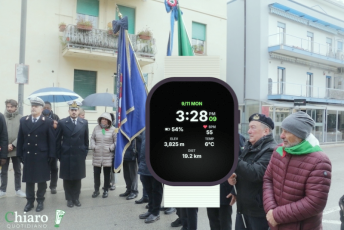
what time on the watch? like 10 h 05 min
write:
3 h 28 min
